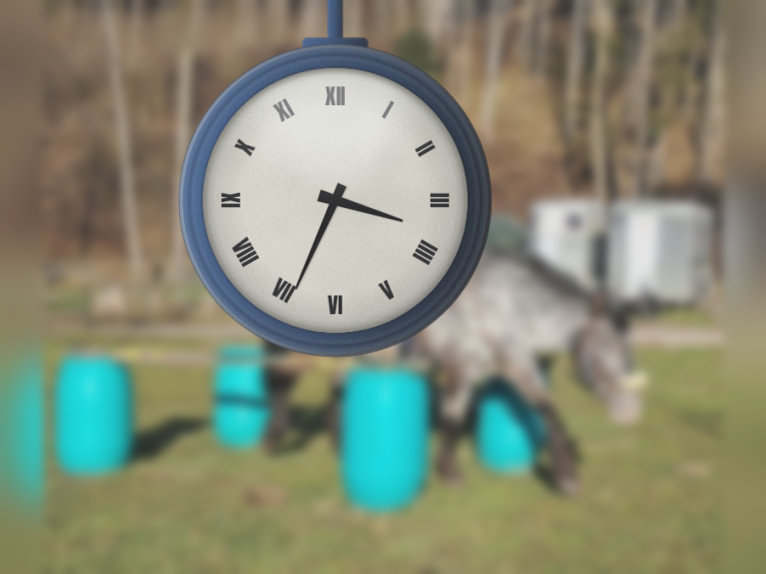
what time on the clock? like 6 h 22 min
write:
3 h 34 min
